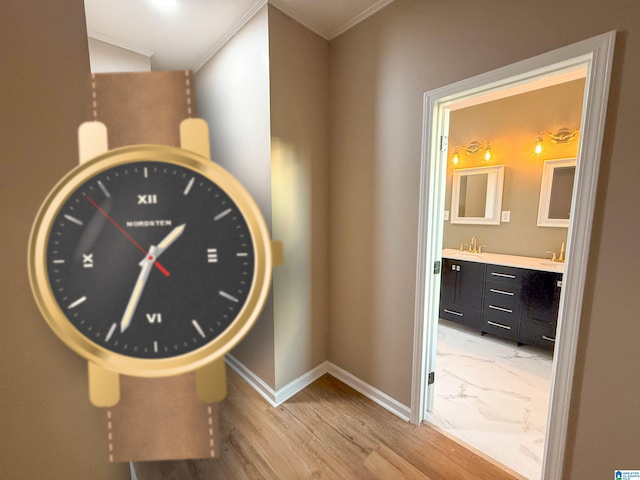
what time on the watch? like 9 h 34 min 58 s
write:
1 h 33 min 53 s
